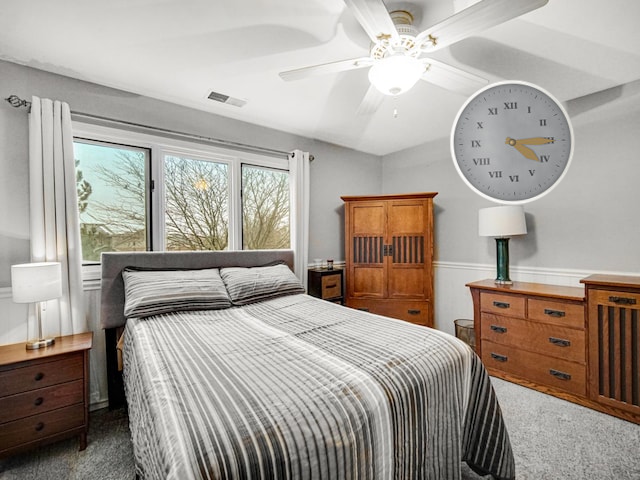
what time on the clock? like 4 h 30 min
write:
4 h 15 min
